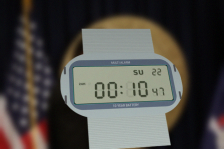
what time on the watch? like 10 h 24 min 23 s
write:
0 h 10 min 47 s
